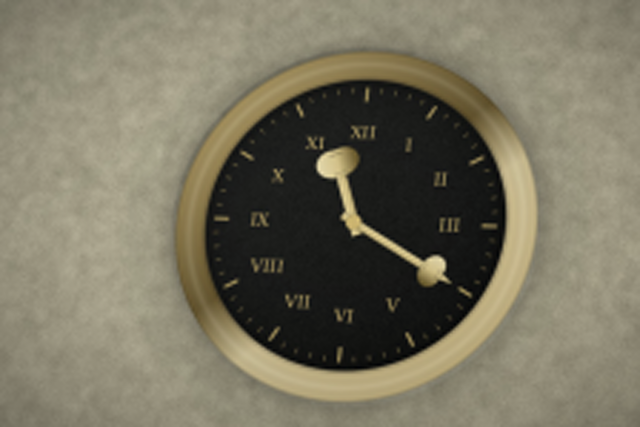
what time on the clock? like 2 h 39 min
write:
11 h 20 min
